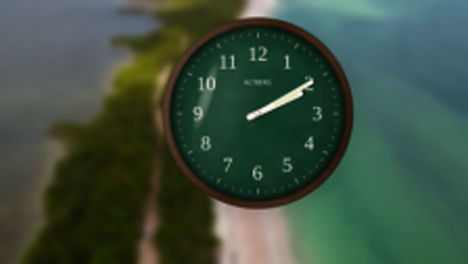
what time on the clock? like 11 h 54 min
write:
2 h 10 min
